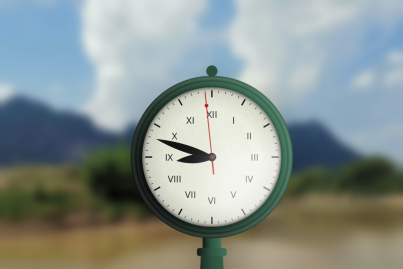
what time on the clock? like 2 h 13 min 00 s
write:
8 h 47 min 59 s
